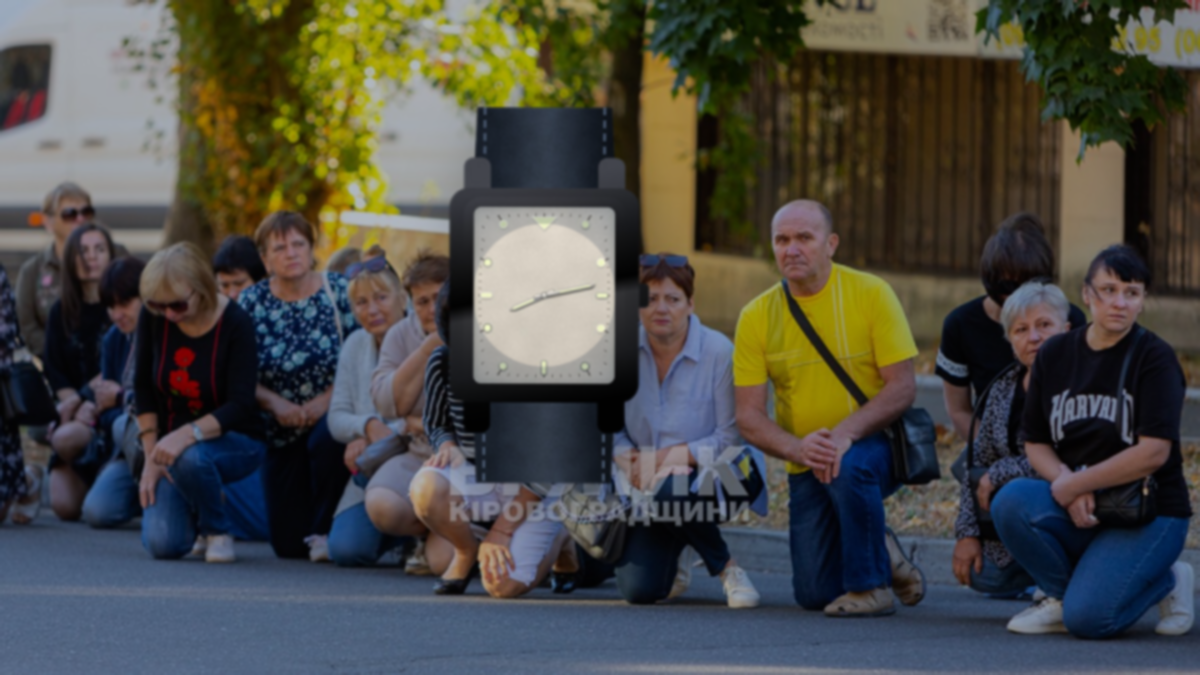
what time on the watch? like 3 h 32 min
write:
8 h 13 min
